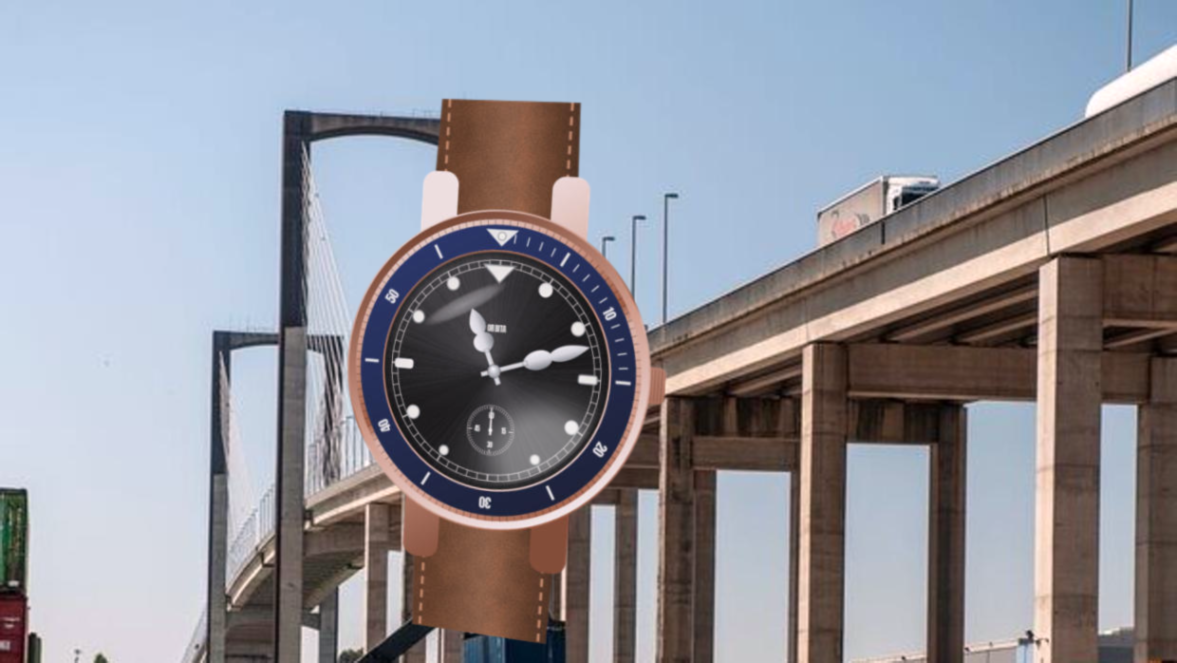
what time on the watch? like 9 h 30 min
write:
11 h 12 min
